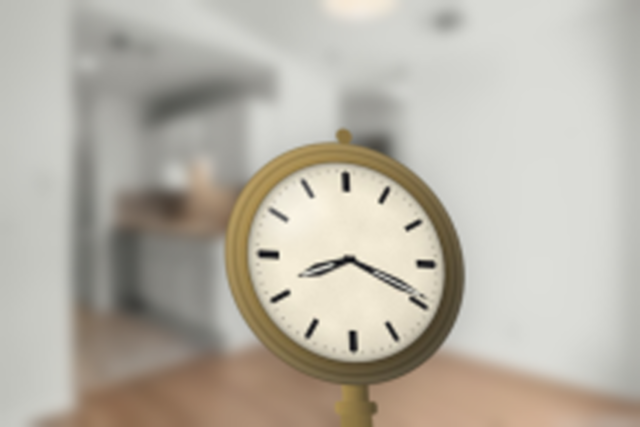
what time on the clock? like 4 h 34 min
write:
8 h 19 min
